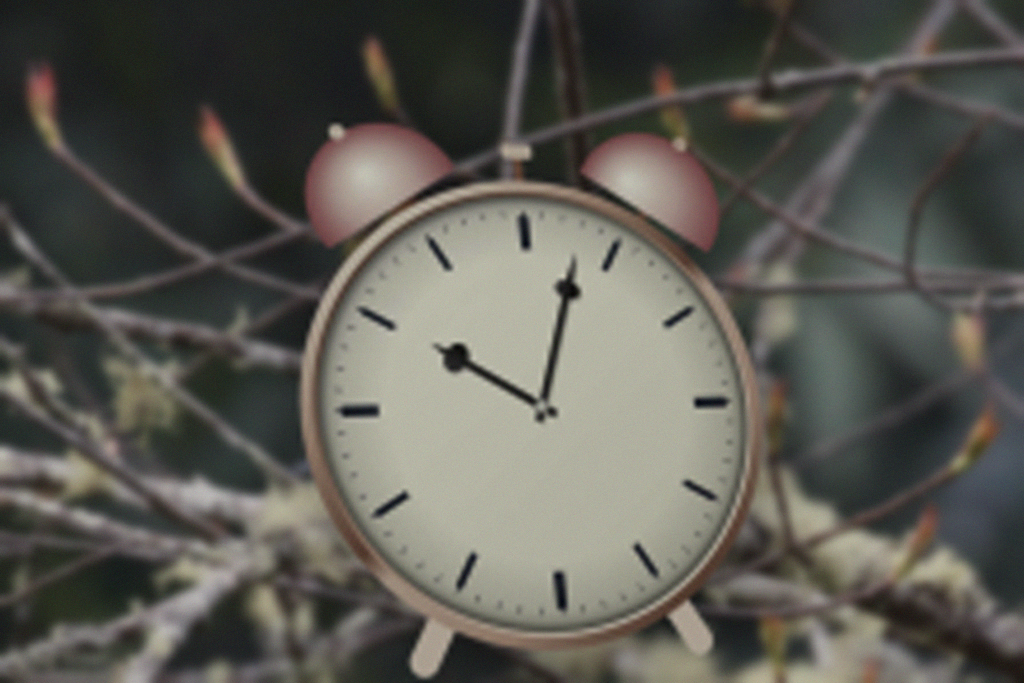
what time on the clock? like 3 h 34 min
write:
10 h 03 min
